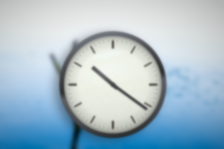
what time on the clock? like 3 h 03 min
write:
10 h 21 min
